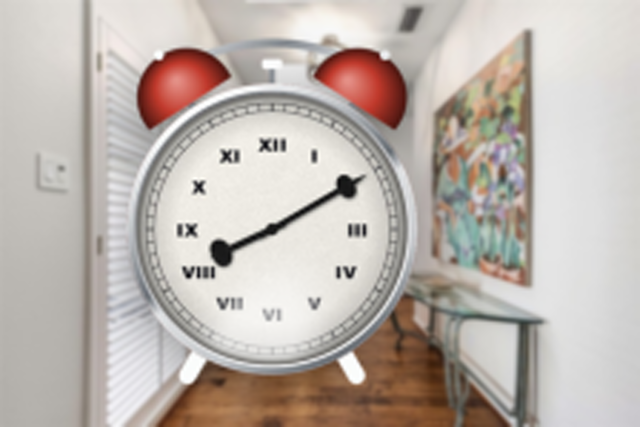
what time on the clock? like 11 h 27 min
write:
8 h 10 min
